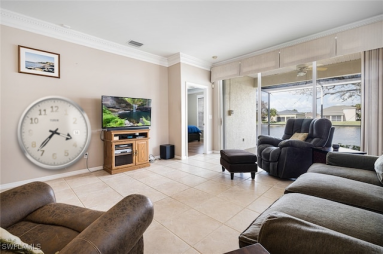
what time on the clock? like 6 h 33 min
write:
3 h 37 min
